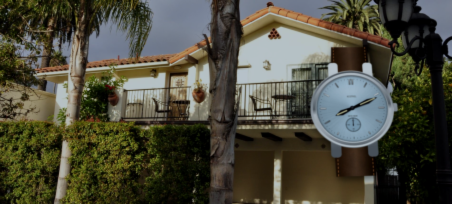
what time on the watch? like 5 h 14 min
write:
8 h 11 min
